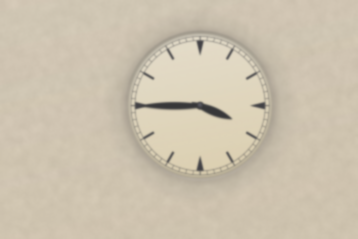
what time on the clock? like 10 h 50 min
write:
3 h 45 min
